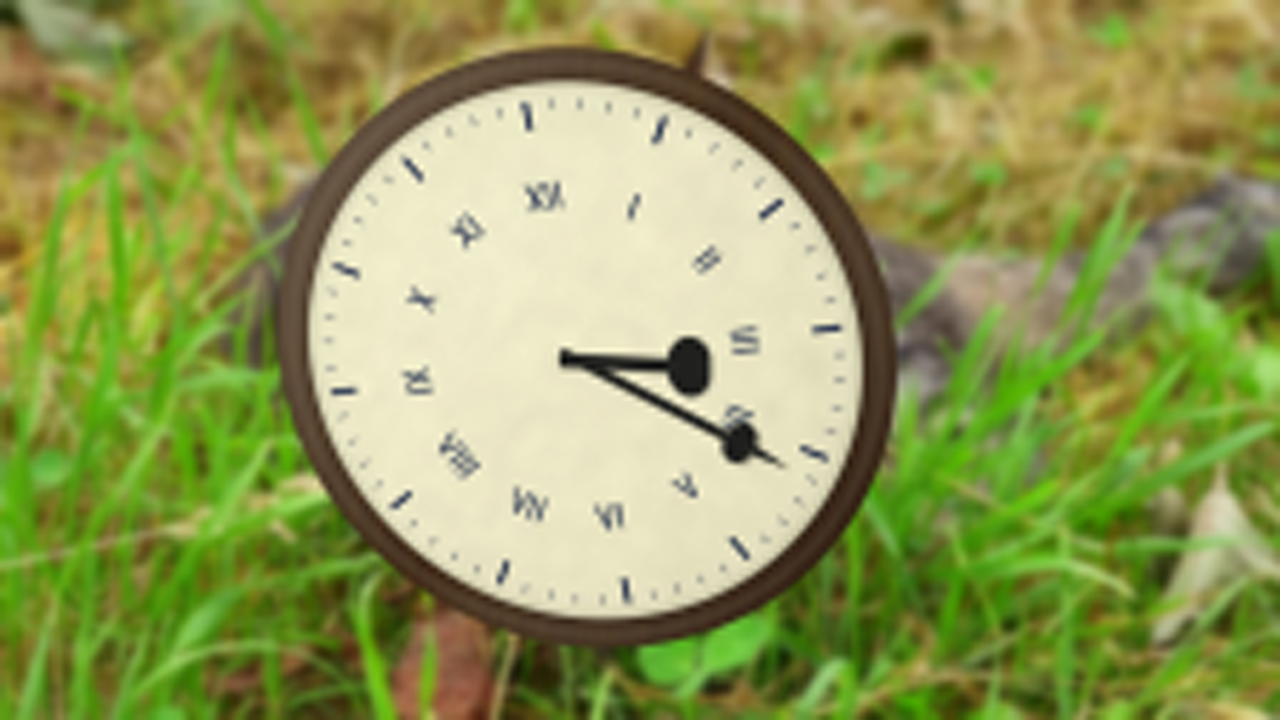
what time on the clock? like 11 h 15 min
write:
3 h 21 min
